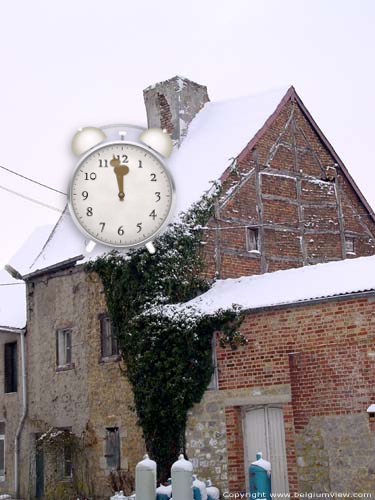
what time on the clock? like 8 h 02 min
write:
11 h 58 min
